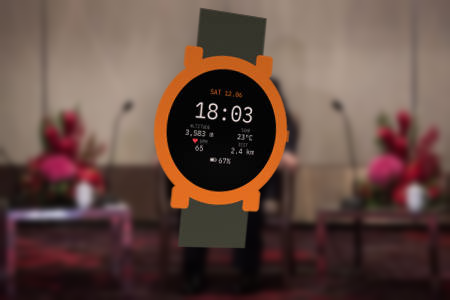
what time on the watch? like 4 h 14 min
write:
18 h 03 min
